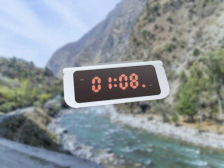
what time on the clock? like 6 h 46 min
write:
1 h 08 min
